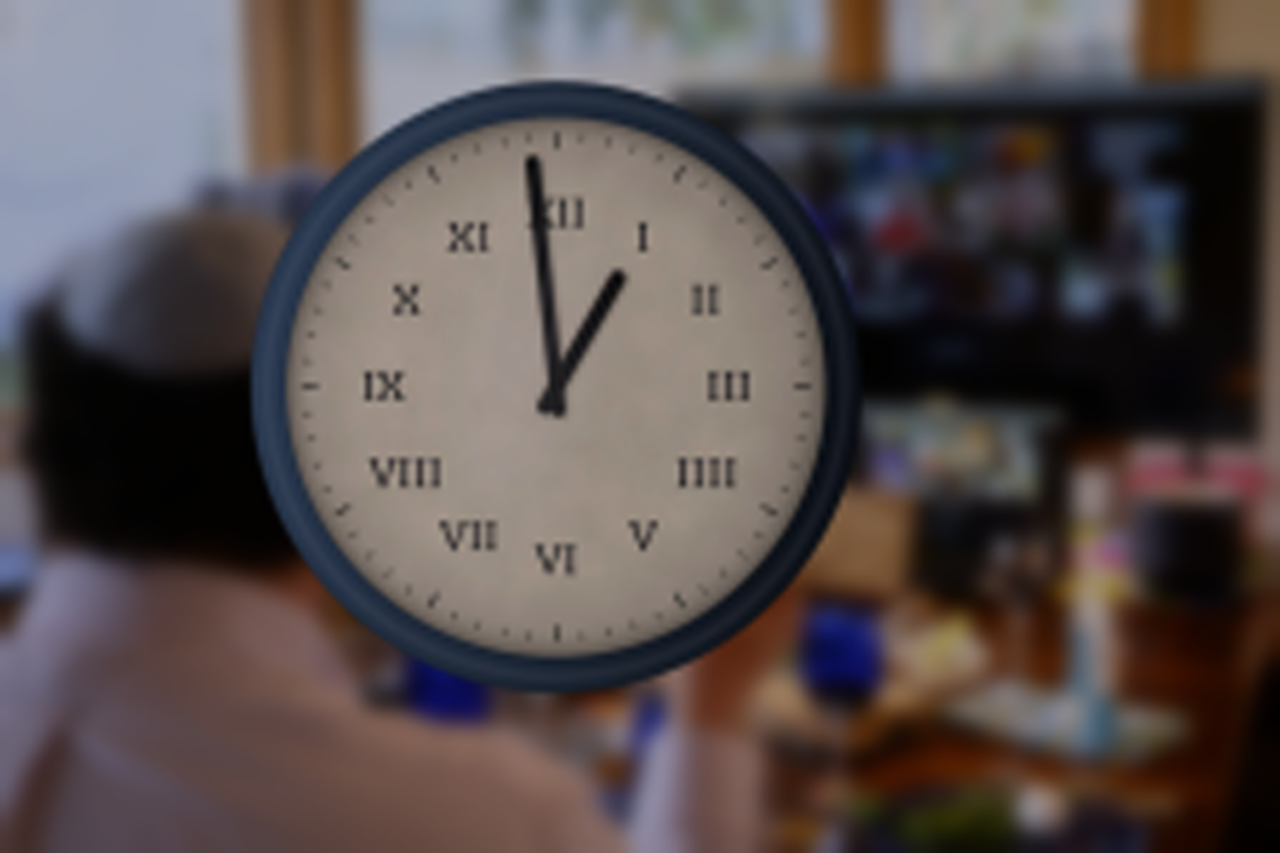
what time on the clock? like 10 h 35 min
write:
12 h 59 min
